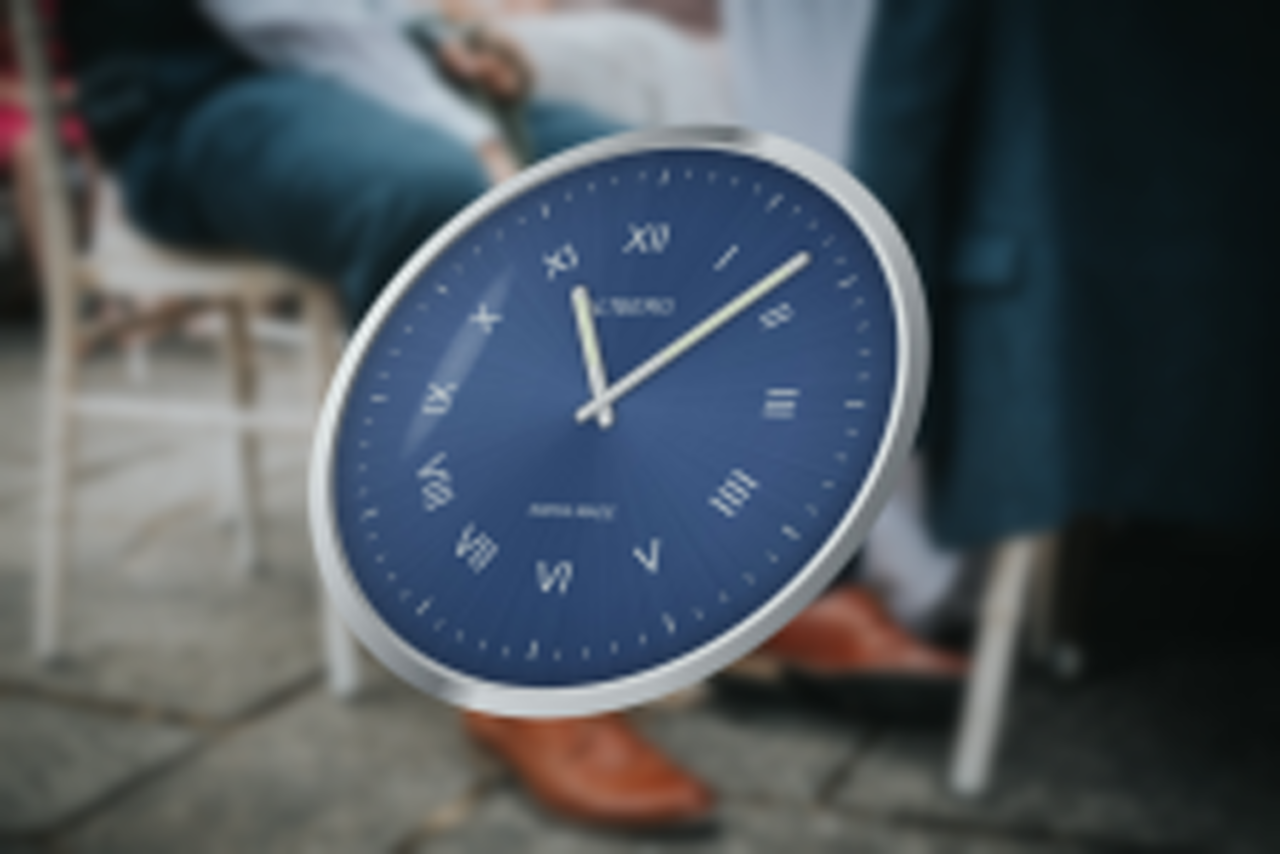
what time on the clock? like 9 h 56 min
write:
11 h 08 min
